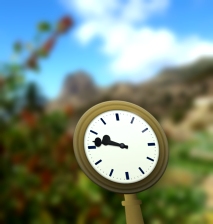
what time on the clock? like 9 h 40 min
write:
9 h 47 min
